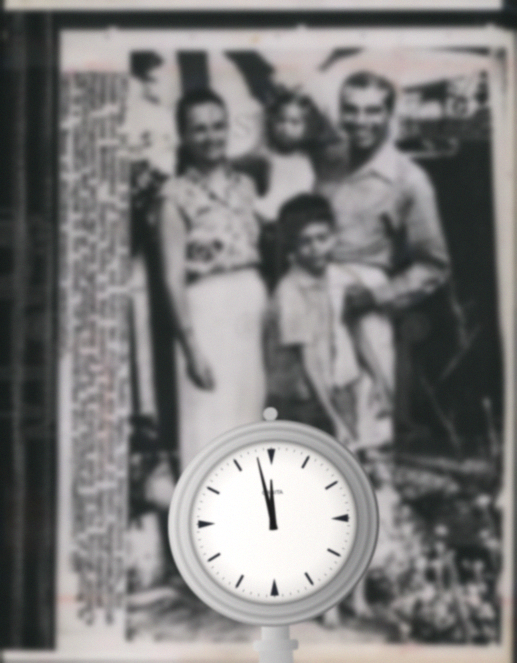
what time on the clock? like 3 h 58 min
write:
11 h 58 min
